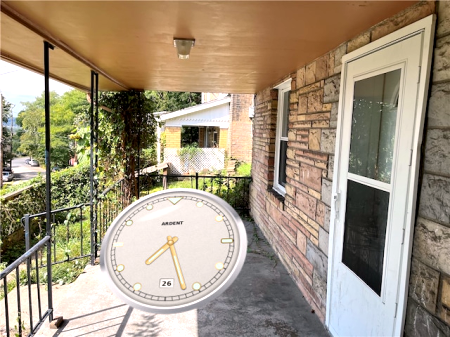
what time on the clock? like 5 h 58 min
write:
7 h 27 min
